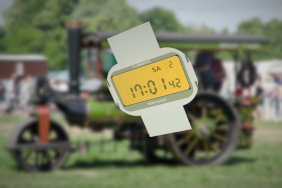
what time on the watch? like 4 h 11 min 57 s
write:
17 h 01 min 42 s
